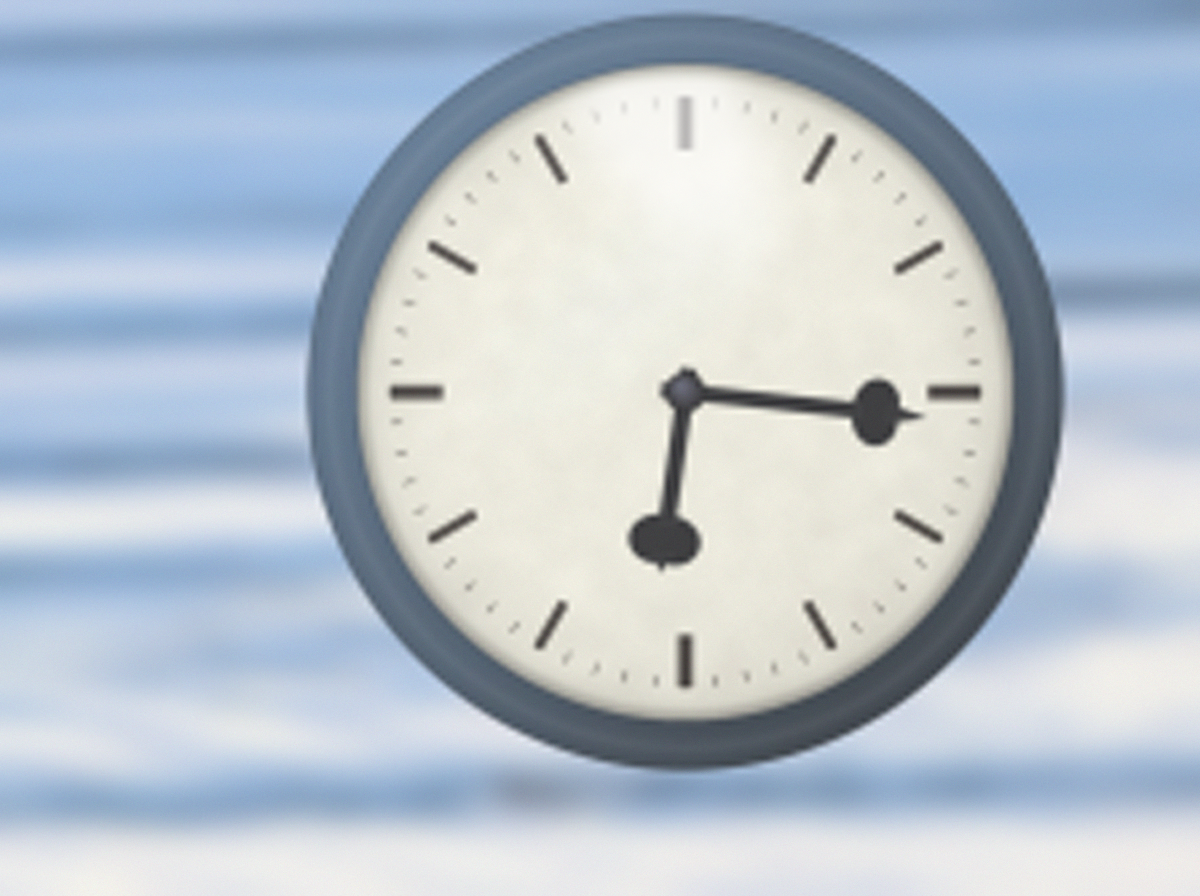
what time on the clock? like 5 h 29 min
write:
6 h 16 min
